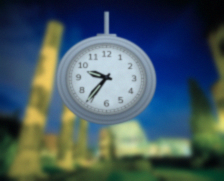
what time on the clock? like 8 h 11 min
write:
9 h 36 min
